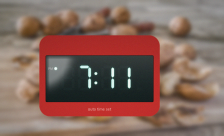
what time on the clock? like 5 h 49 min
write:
7 h 11 min
